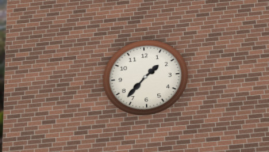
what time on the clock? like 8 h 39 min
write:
1 h 37 min
